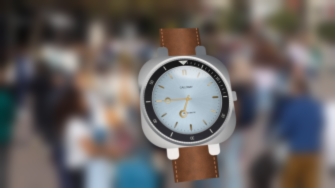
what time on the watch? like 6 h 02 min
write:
6 h 45 min
